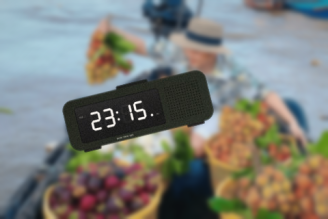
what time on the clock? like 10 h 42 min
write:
23 h 15 min
